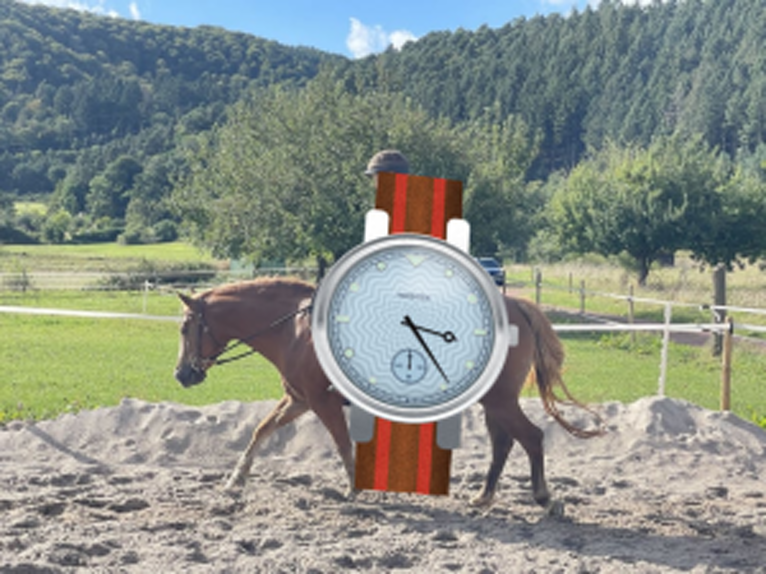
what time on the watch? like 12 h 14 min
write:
3 h 24 min
